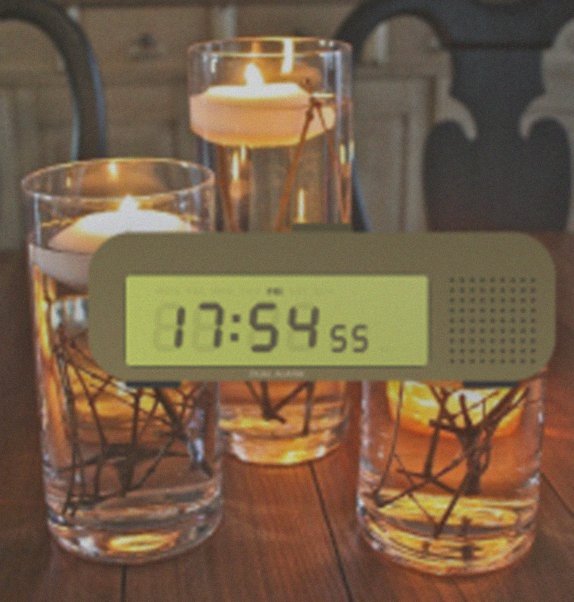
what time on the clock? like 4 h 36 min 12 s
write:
17 h 54 min 55 s
